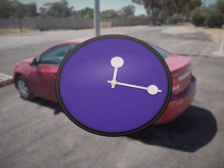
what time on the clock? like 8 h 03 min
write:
12 h 17 min
